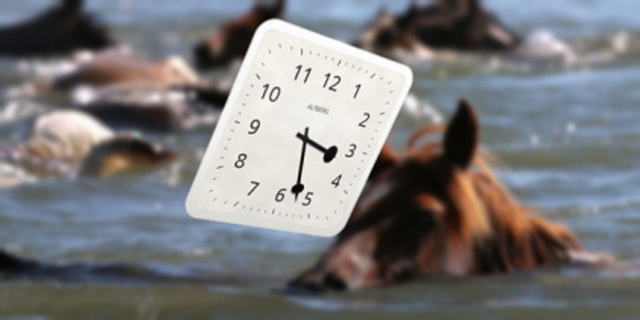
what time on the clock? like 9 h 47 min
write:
3 h 27 min
